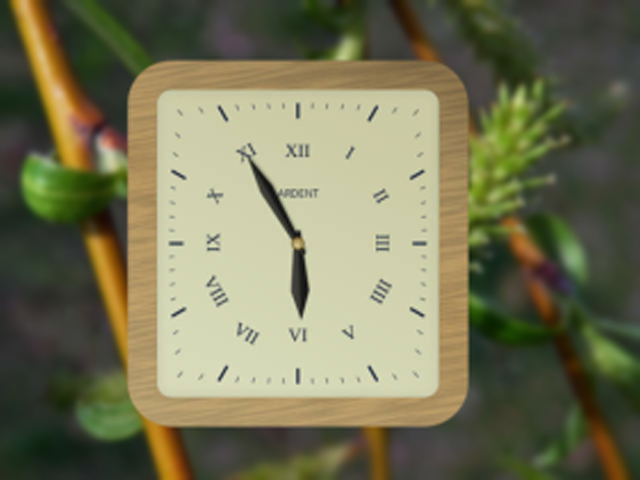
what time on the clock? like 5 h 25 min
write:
5 h 55 min
